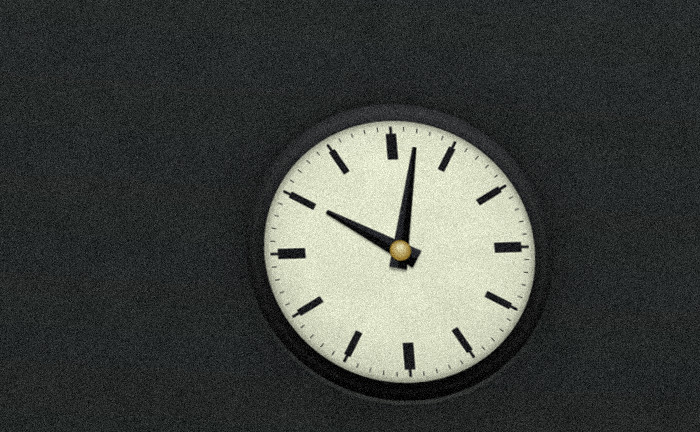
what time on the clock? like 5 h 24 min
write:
10 h 02 min
